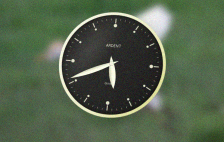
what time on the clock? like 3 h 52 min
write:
5 h 41 min
